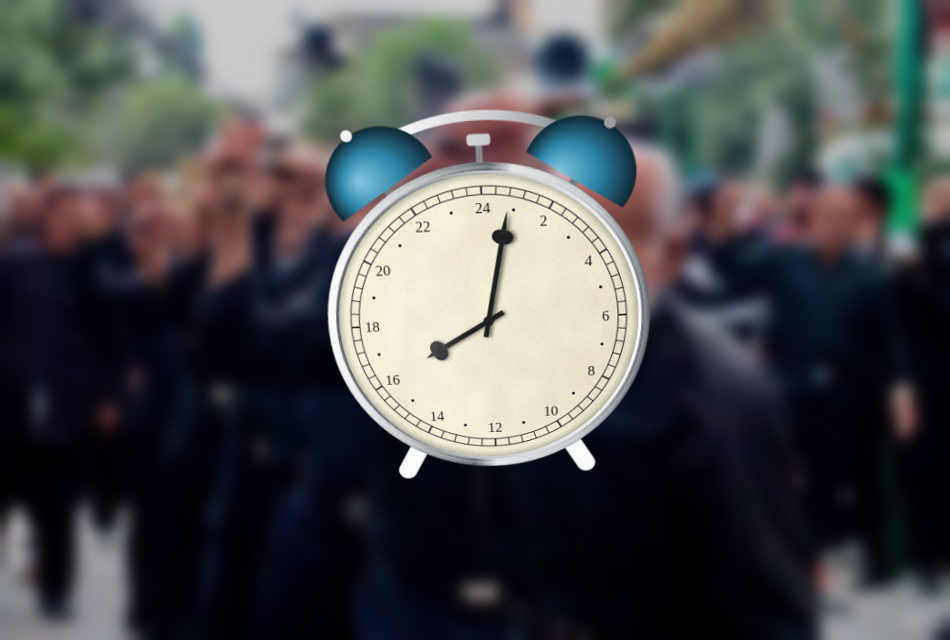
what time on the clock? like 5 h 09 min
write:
16 h 02 min
